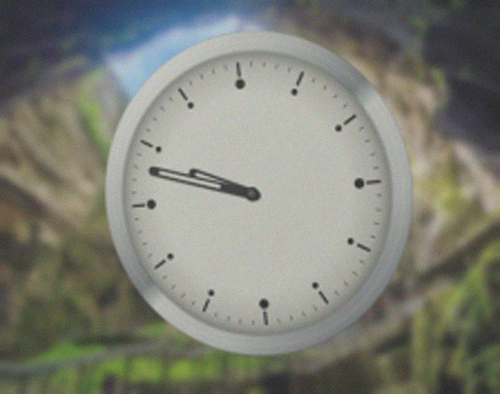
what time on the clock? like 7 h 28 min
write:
9 h 48 min
